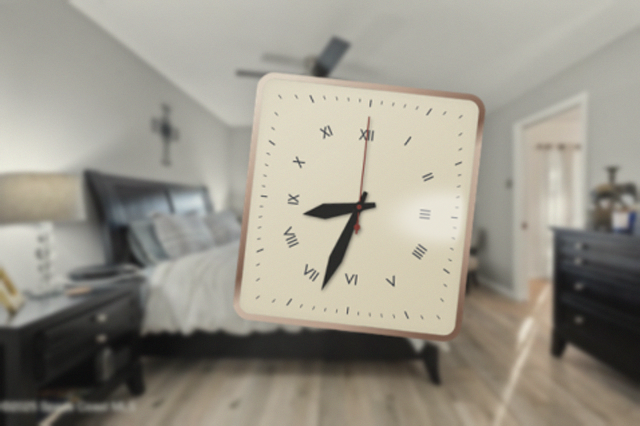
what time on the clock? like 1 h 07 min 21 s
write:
8 h 33 min 00 s
